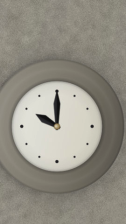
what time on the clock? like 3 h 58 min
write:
10 h 00 min
